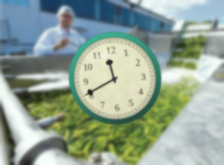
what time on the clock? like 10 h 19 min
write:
11 h 41 min
